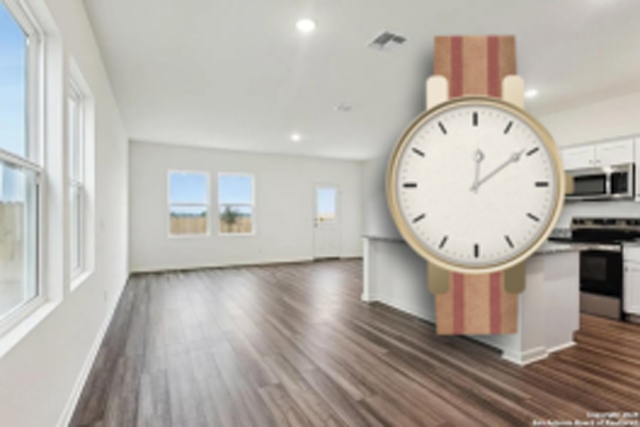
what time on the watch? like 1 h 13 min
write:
12 h 09 min
